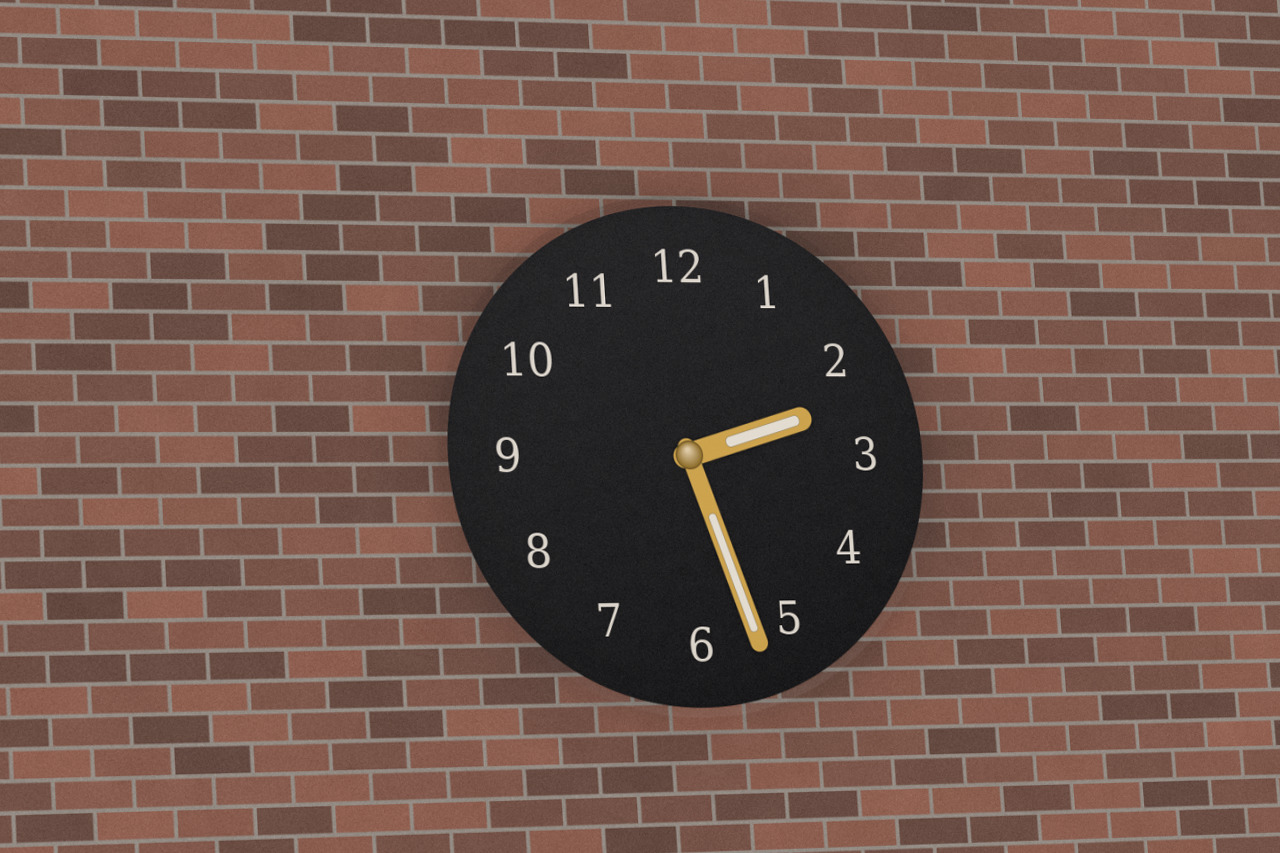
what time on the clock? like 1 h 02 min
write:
2 h 27 min
